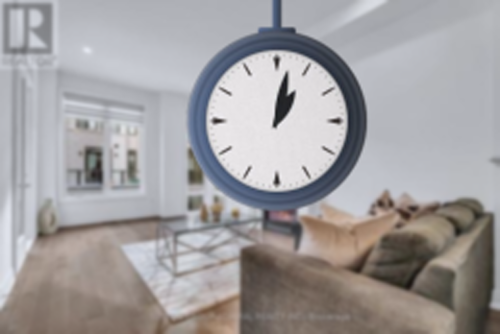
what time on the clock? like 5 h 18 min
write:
1 h 02 min
